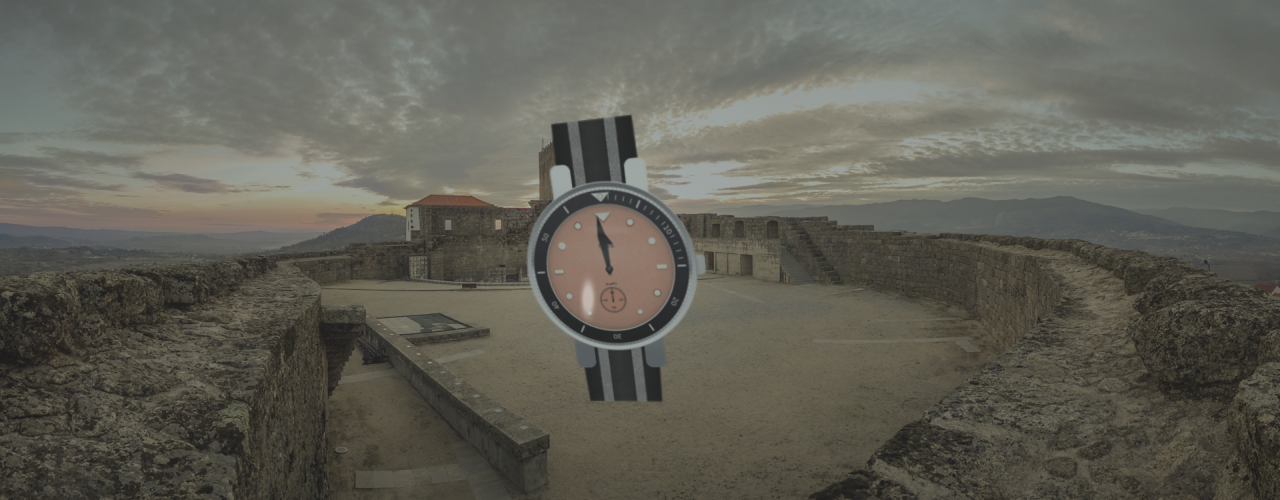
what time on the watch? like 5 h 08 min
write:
11 h 59 min
